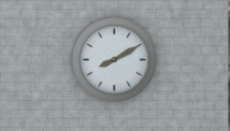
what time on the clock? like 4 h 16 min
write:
8 h 10 min
